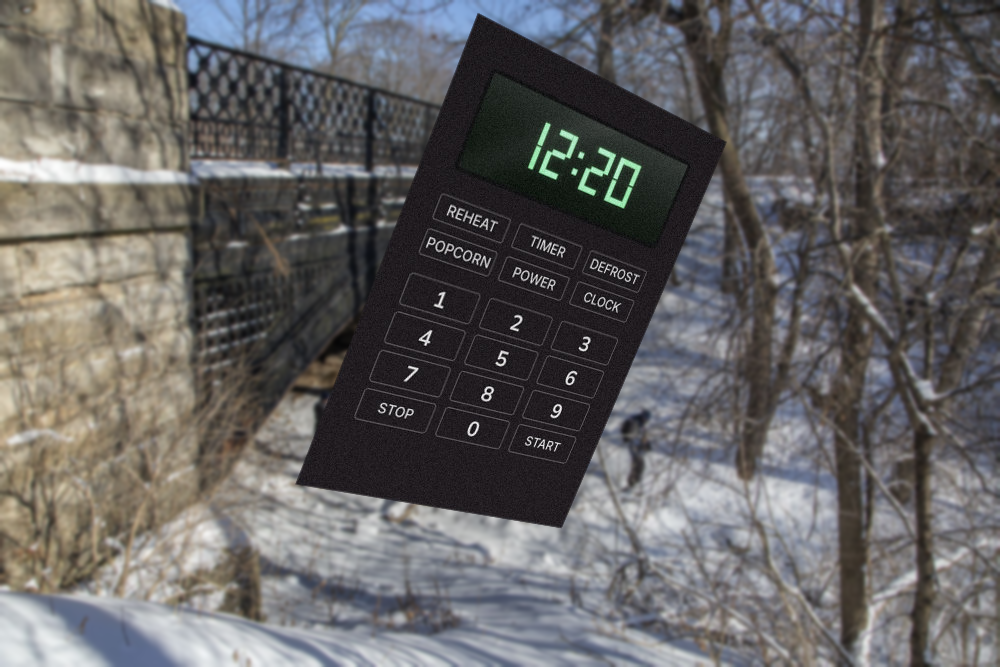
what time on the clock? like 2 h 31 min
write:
12 h 20 min
